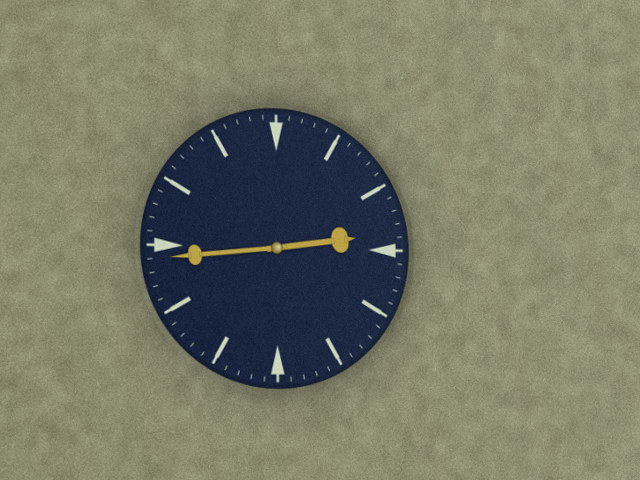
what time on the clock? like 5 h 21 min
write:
2 h 44 min
